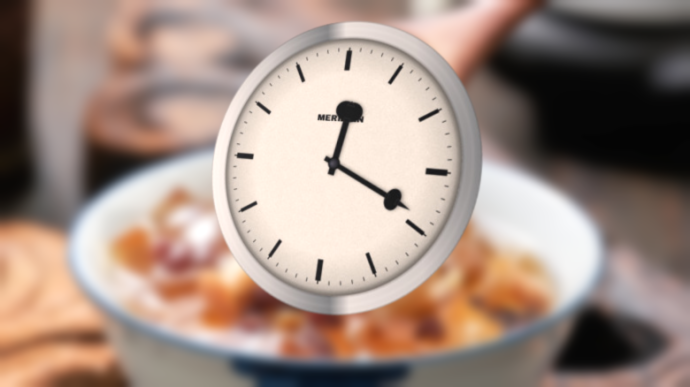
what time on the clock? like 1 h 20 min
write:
12 h 19 min
